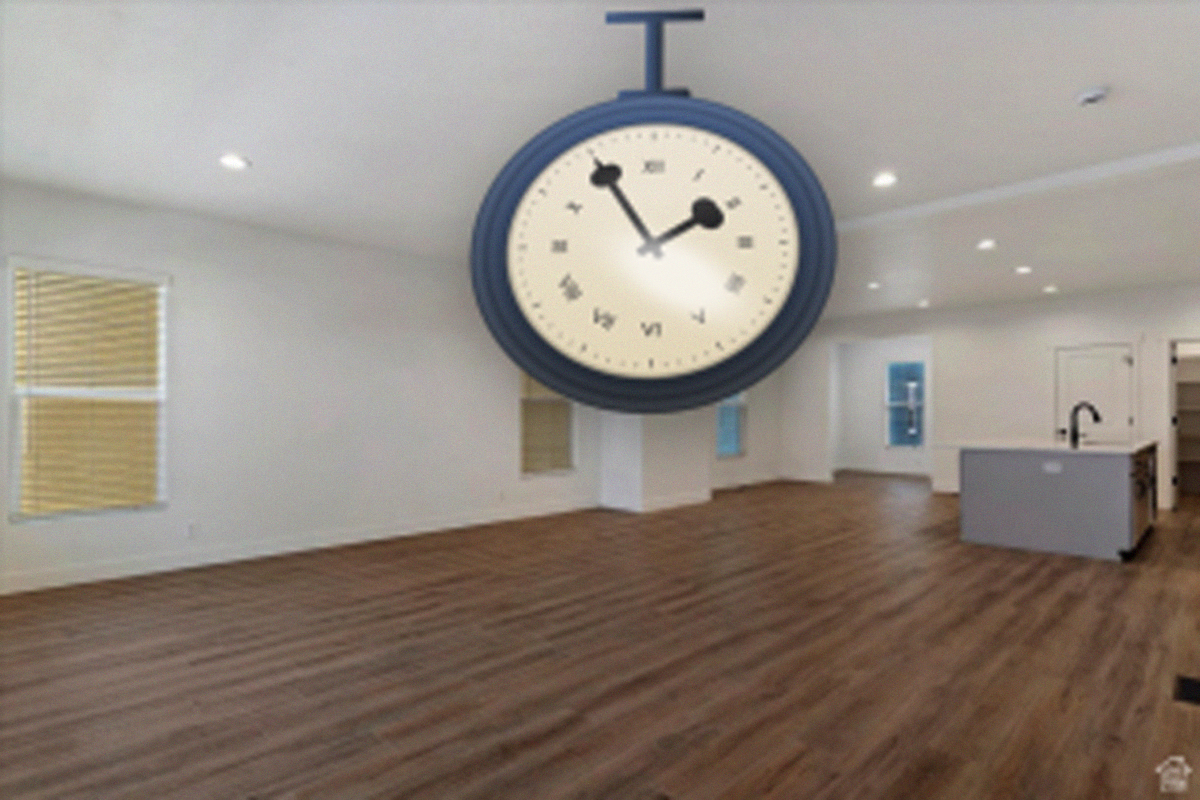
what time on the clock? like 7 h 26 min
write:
1 h 55 min
